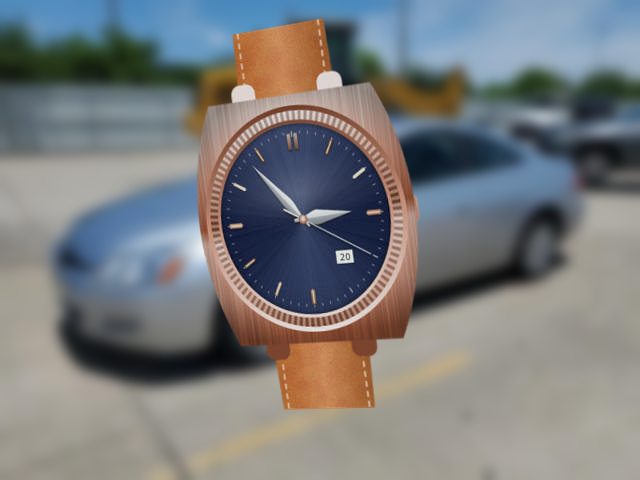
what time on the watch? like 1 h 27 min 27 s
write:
2 h 53 min 20 s
